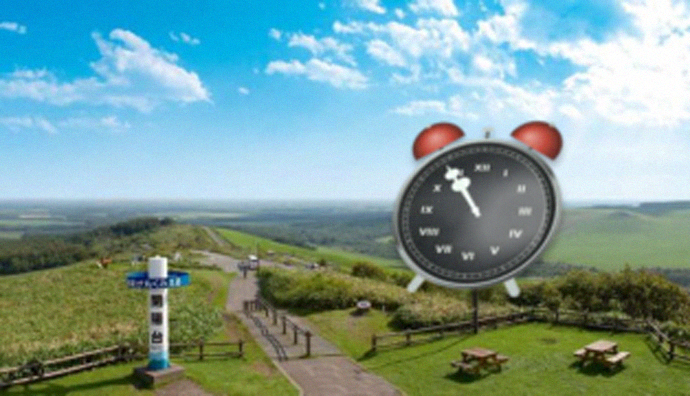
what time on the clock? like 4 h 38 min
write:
10 h 54 min
